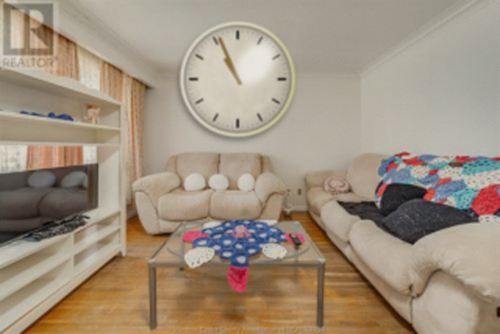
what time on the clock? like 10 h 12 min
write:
10 h 56 min
